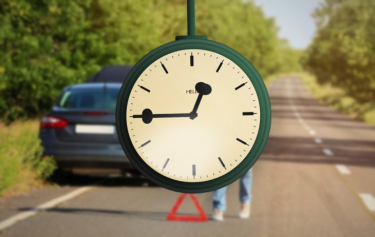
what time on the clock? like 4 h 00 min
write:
12 h 45 min
